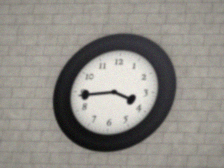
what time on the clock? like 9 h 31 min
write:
3 h 44 min
